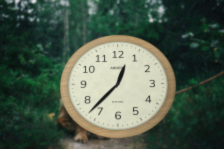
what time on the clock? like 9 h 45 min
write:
12 h 37 min
